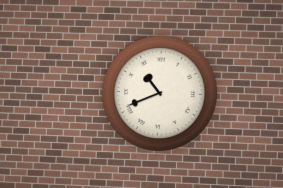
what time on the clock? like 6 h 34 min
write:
10 h 41 min
